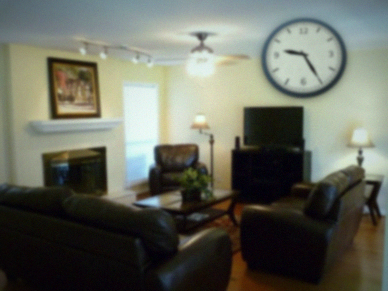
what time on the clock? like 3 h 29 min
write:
9 h 25 min
